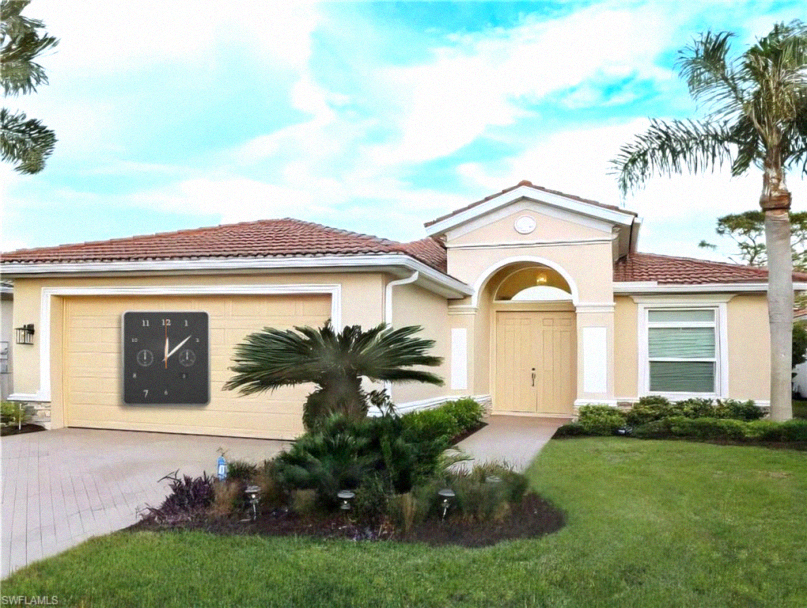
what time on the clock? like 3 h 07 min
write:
12 h 08 min
